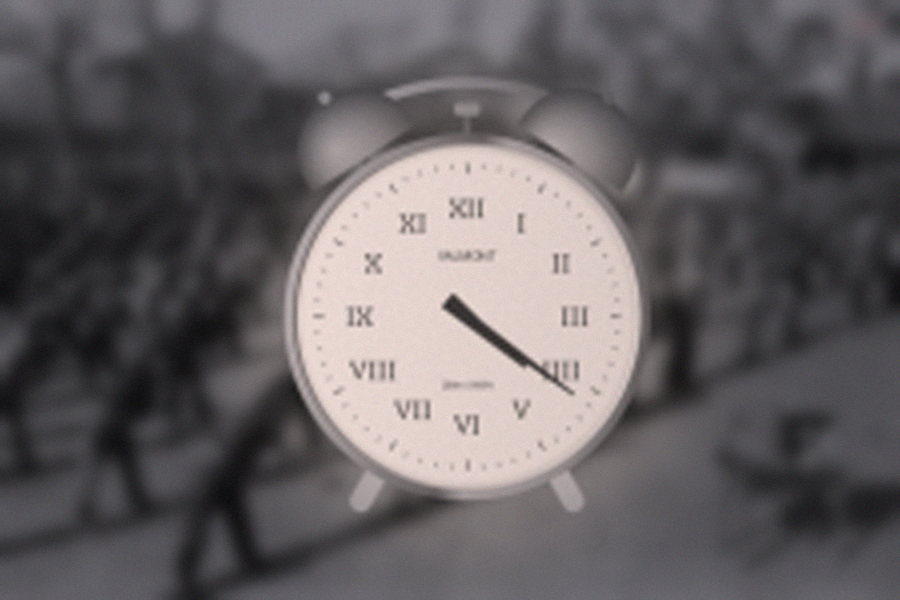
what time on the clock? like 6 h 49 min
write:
4 h 21 min
